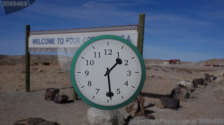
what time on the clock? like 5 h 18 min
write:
1 h 29 min
